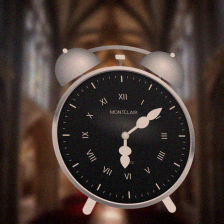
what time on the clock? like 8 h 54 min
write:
6 h 09 min
